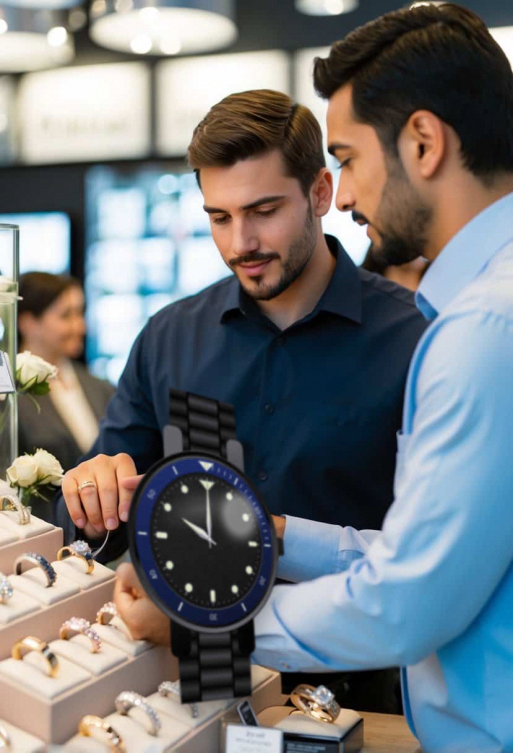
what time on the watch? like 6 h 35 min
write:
10 h 00 min
